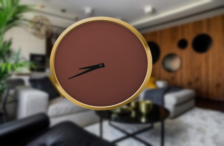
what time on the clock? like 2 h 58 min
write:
8 h 41 min
